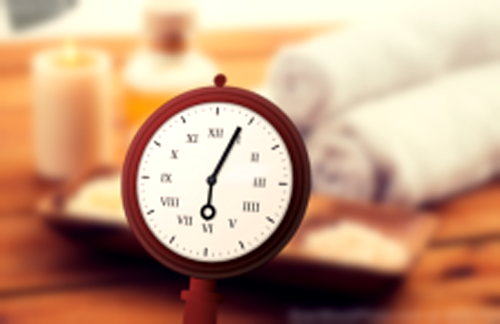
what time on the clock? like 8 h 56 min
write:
6 h 04 min
